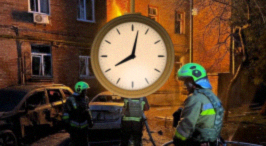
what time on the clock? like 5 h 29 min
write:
8 h 02 min
